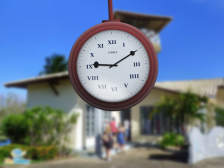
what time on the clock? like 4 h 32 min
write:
9 h 10 min
